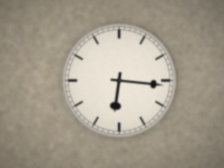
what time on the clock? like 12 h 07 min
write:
6 h 16 min
